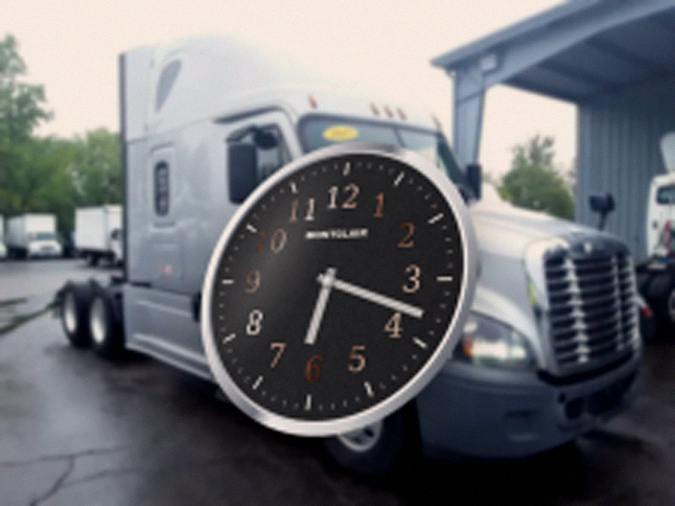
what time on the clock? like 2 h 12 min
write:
6 h 18 min
